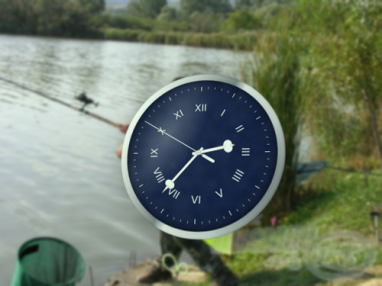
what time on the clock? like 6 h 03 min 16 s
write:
2 h 36 min 50 s
